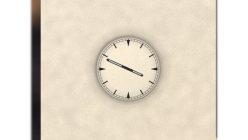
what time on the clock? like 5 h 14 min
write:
3 h 49 min
